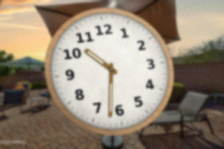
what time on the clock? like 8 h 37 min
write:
10 h 32 min
